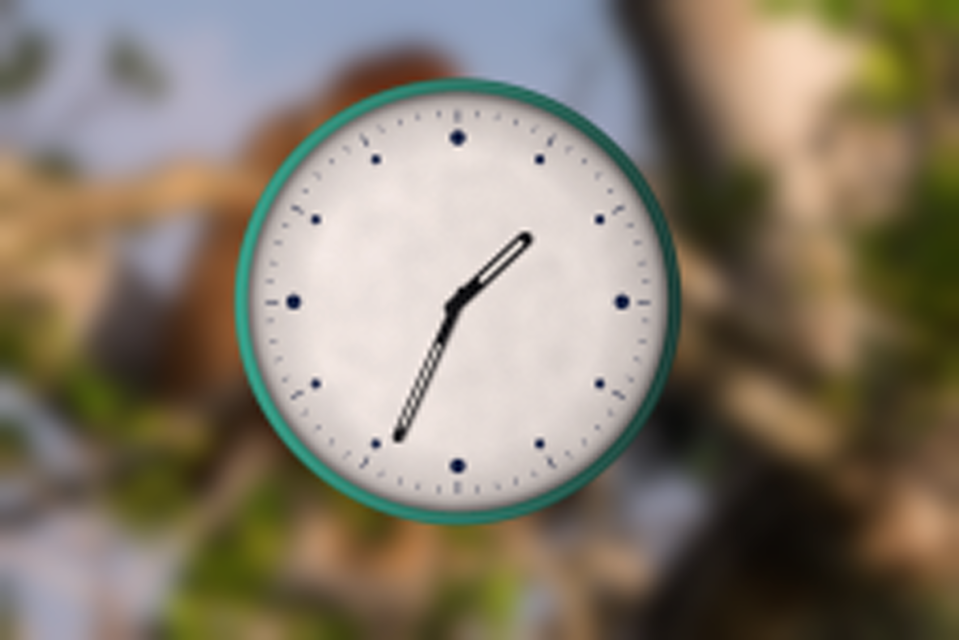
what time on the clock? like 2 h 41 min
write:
1 h 34 min
